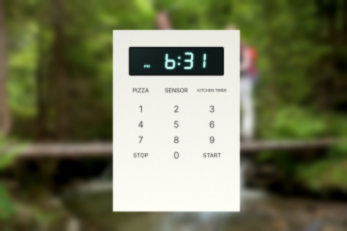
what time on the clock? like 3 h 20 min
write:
6 h 31 min
